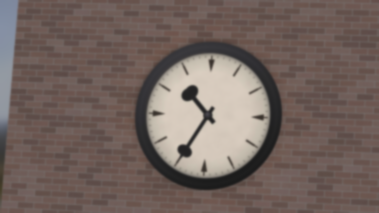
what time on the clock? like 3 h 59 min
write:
10 h 35 min
